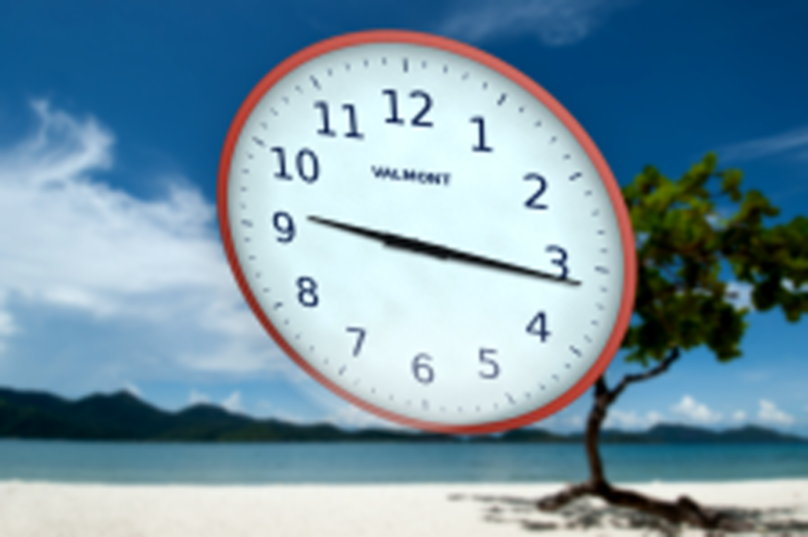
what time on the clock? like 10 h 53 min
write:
9 h 16 min
